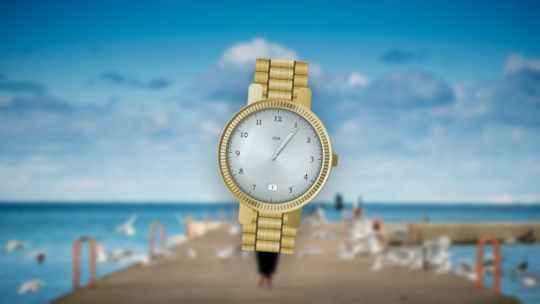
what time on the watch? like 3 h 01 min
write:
1 h 06 min
